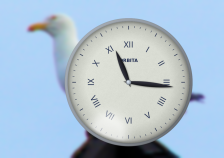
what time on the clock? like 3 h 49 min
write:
11 h 16 min
